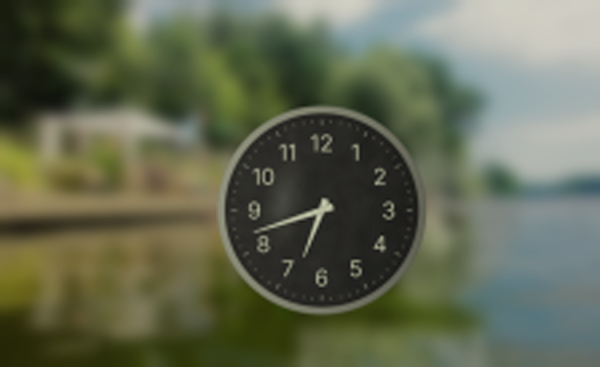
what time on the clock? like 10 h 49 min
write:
6 h 42 min
